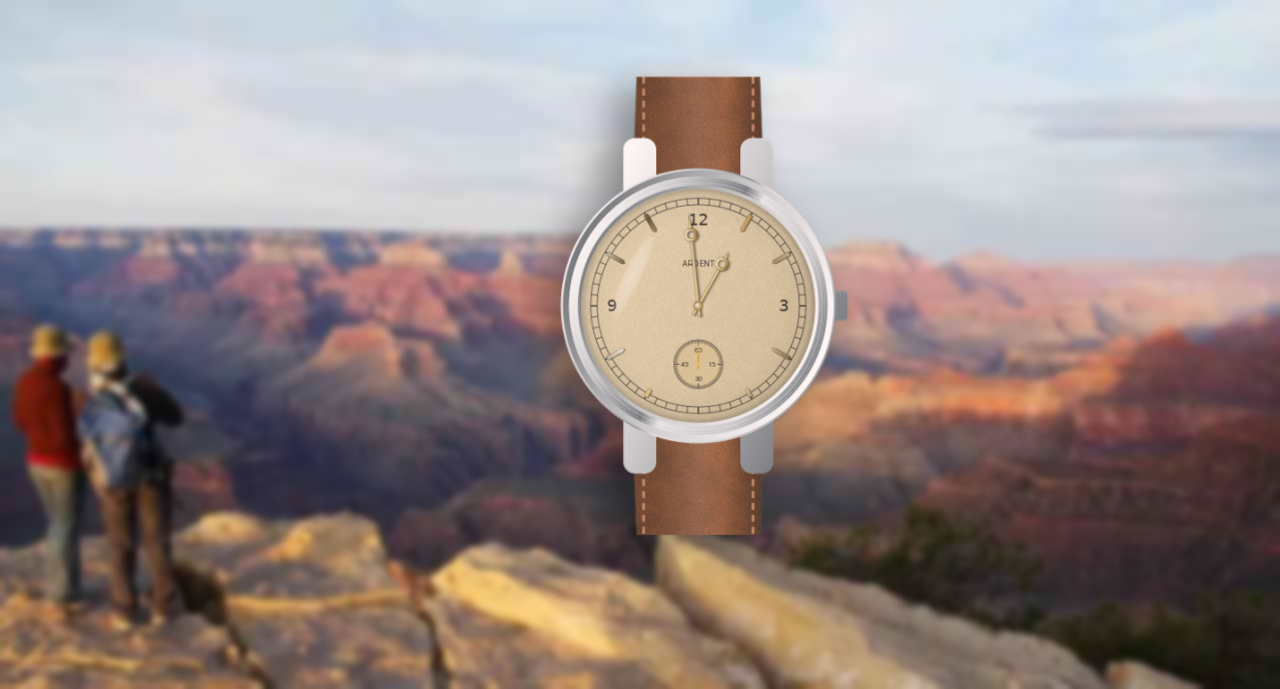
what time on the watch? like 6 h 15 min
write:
12 h 59 min
